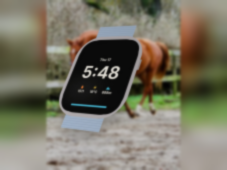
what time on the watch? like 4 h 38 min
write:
5 h 48 min
